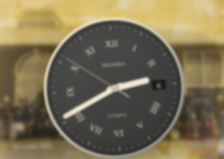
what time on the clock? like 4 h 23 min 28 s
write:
2 h 40 min 51 s
